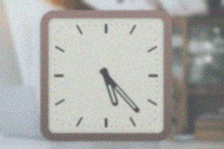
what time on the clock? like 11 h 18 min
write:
5 h 23 min
